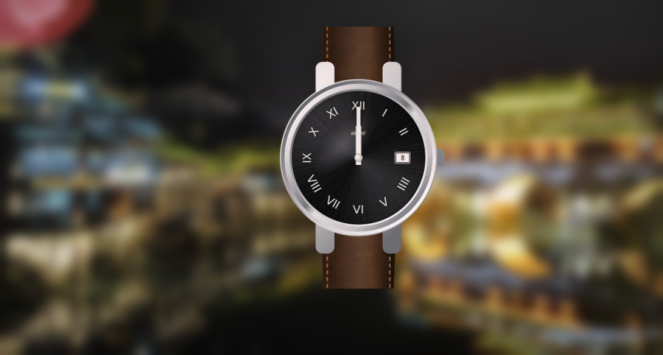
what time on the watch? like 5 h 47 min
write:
12 h 00 min
